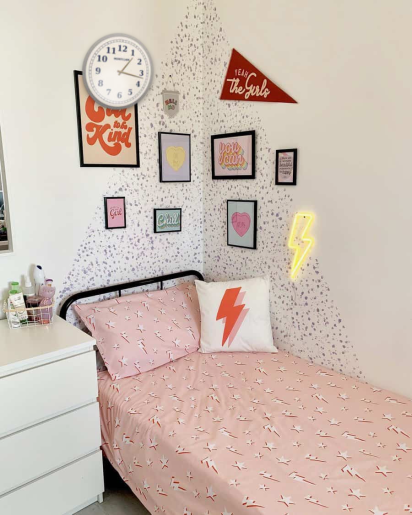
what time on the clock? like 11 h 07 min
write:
1 h 17 min
